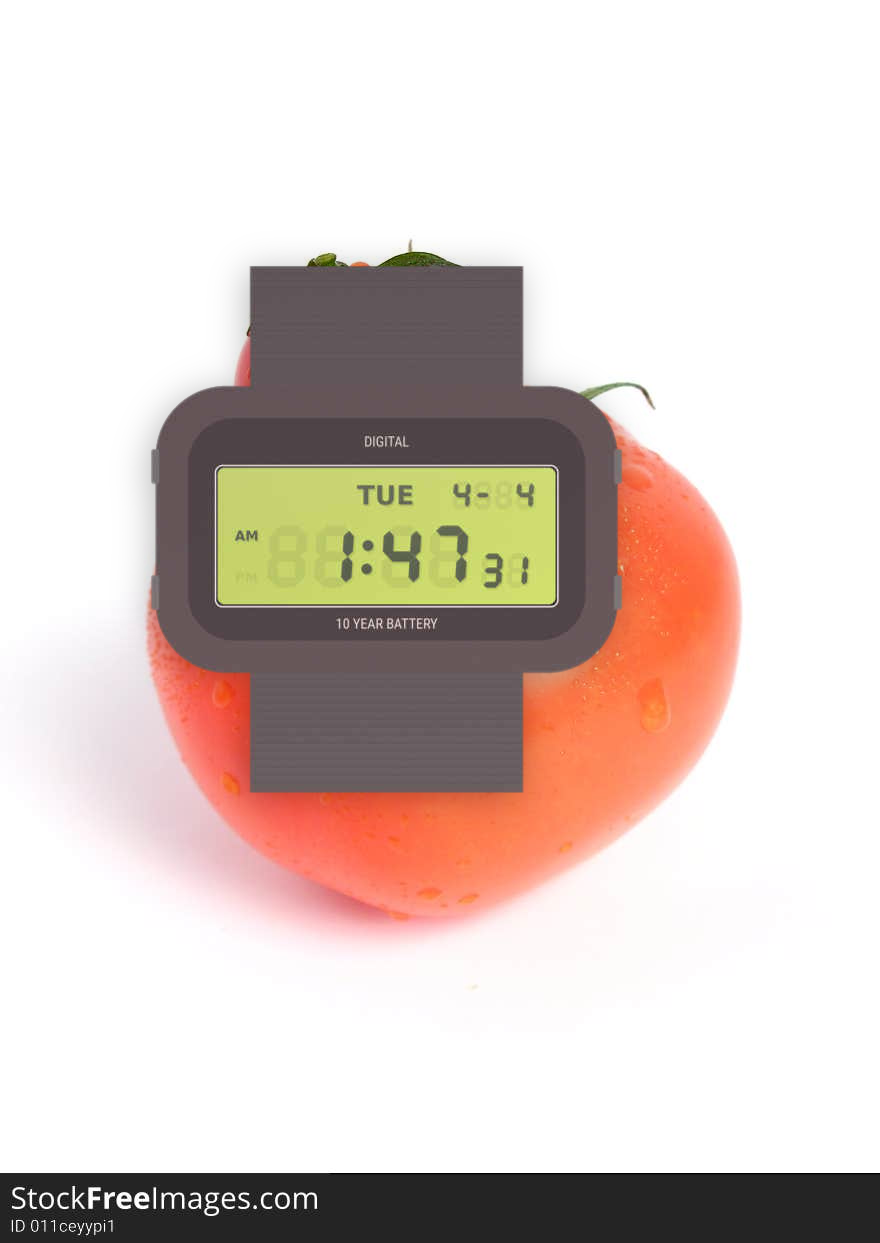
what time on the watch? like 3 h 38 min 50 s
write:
1 h 47 min 31 s
